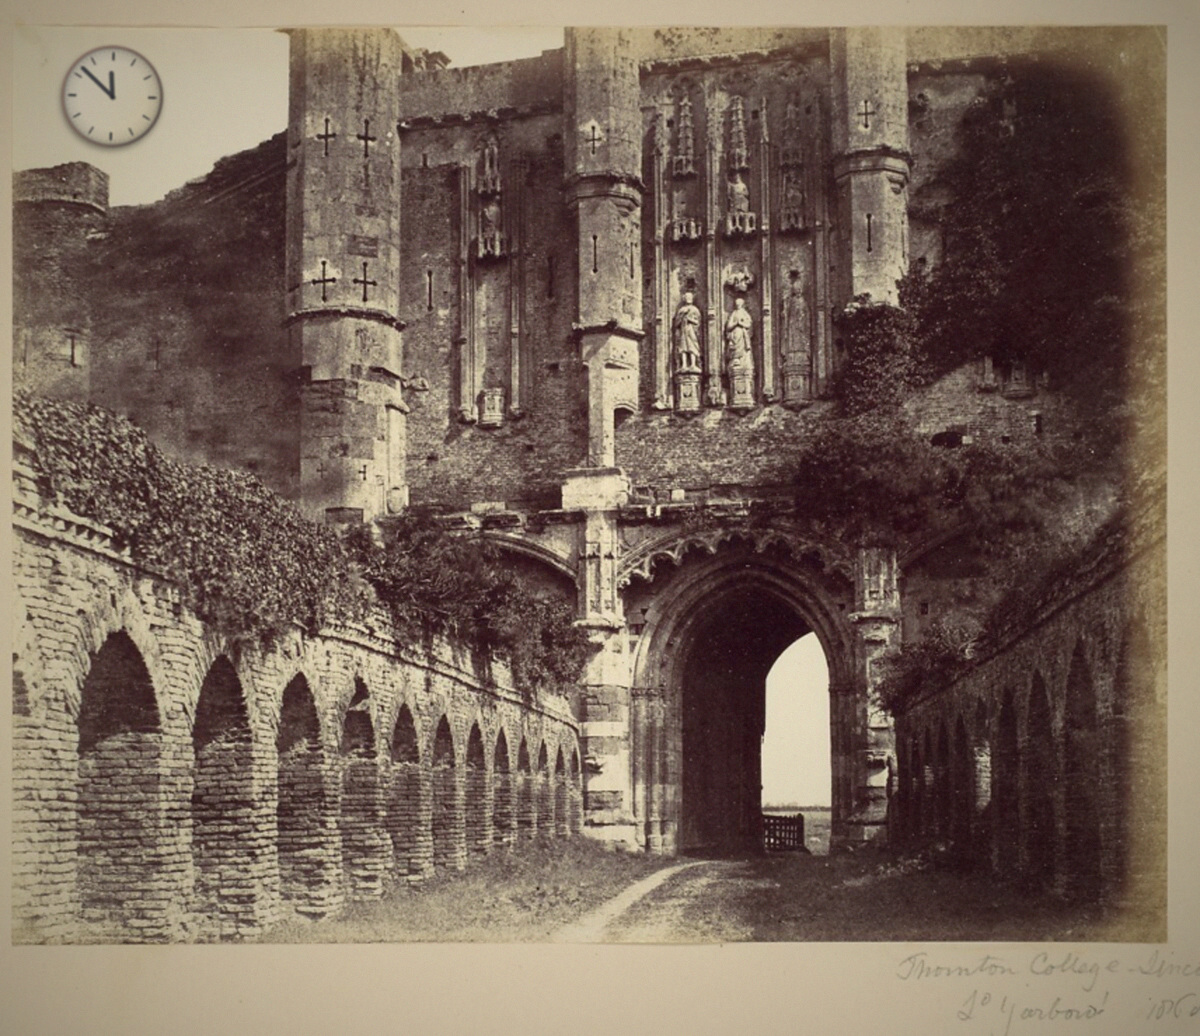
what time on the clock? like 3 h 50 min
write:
11 h 52 min
